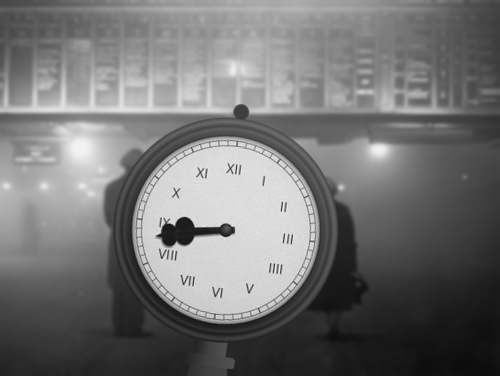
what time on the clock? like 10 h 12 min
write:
8 h 43 min
